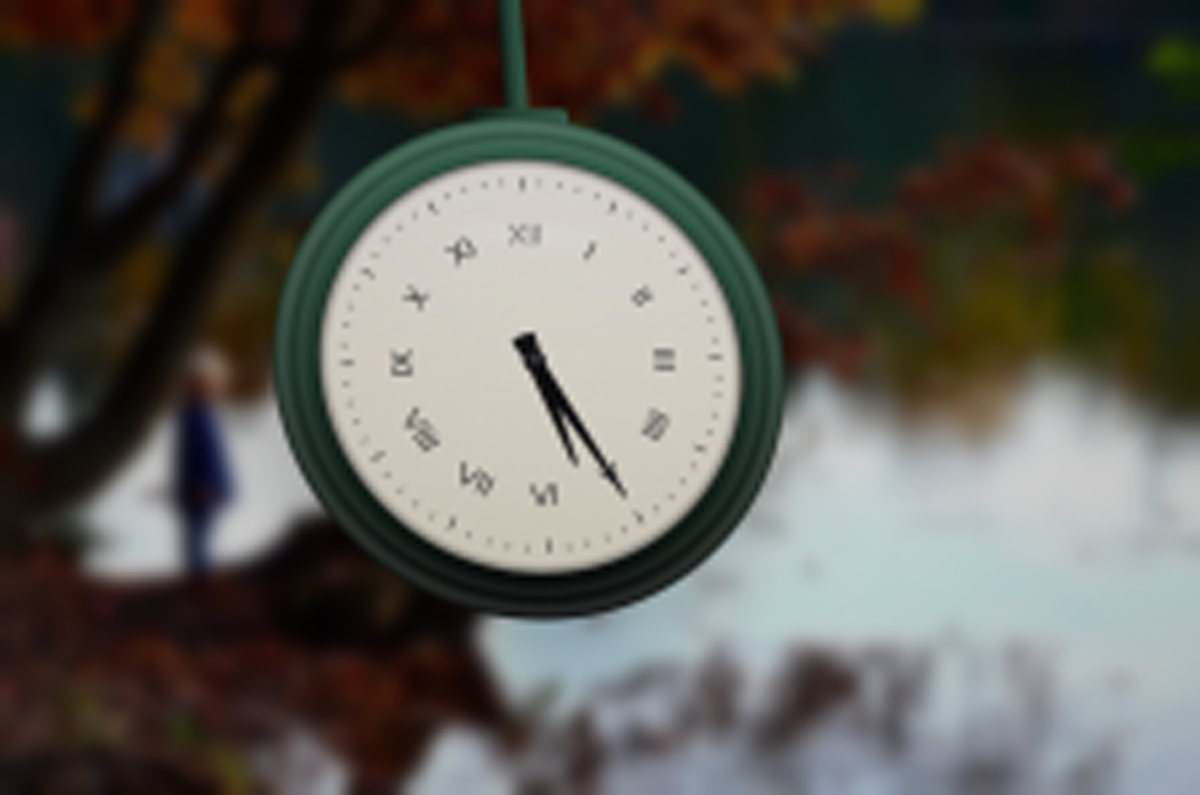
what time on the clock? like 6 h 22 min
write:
5 h 25 min
